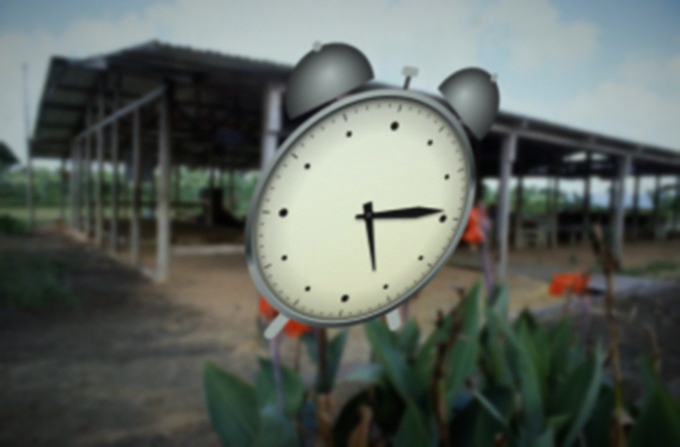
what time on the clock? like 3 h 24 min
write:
5 h 14 min
